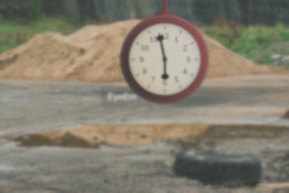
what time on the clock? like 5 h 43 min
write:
5 h 58 min
